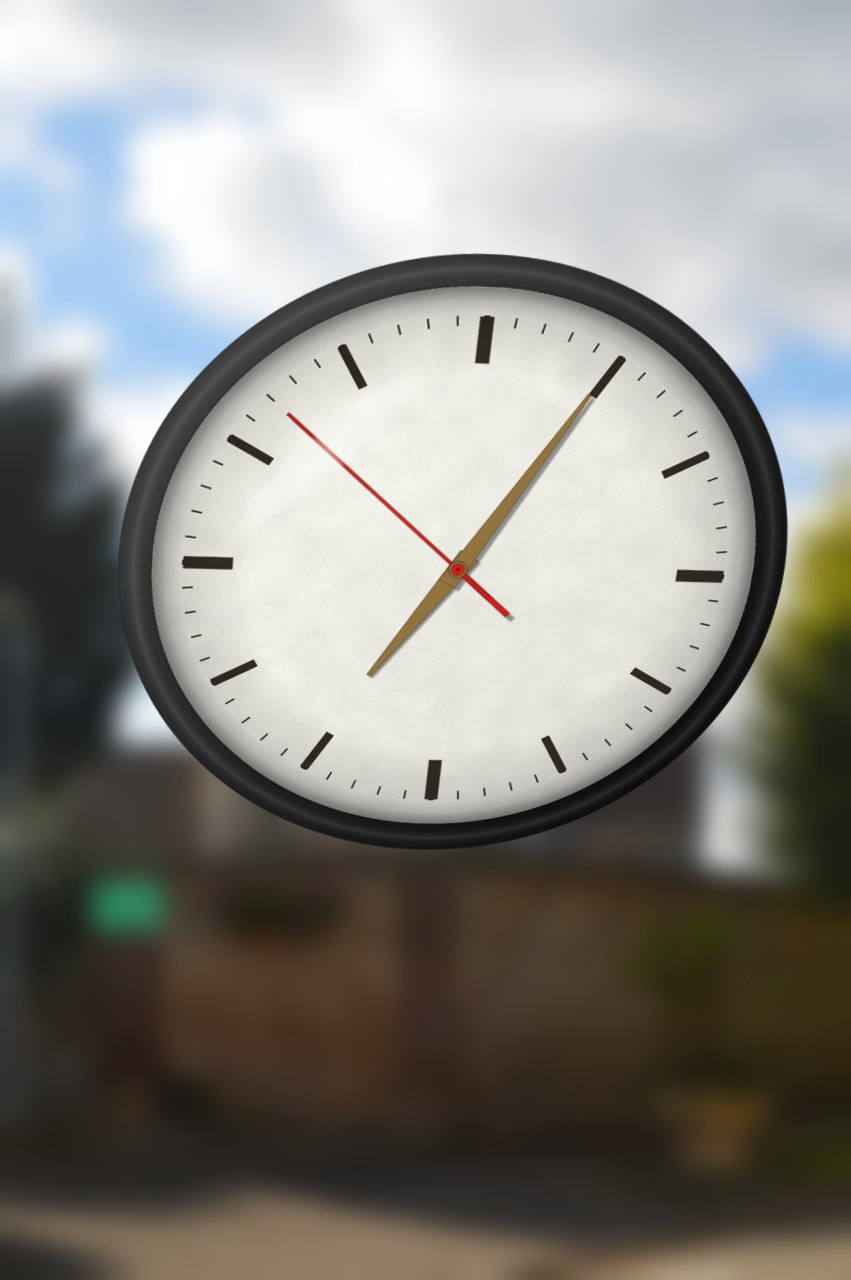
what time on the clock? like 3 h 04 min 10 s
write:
7 h 04 min 52 s
